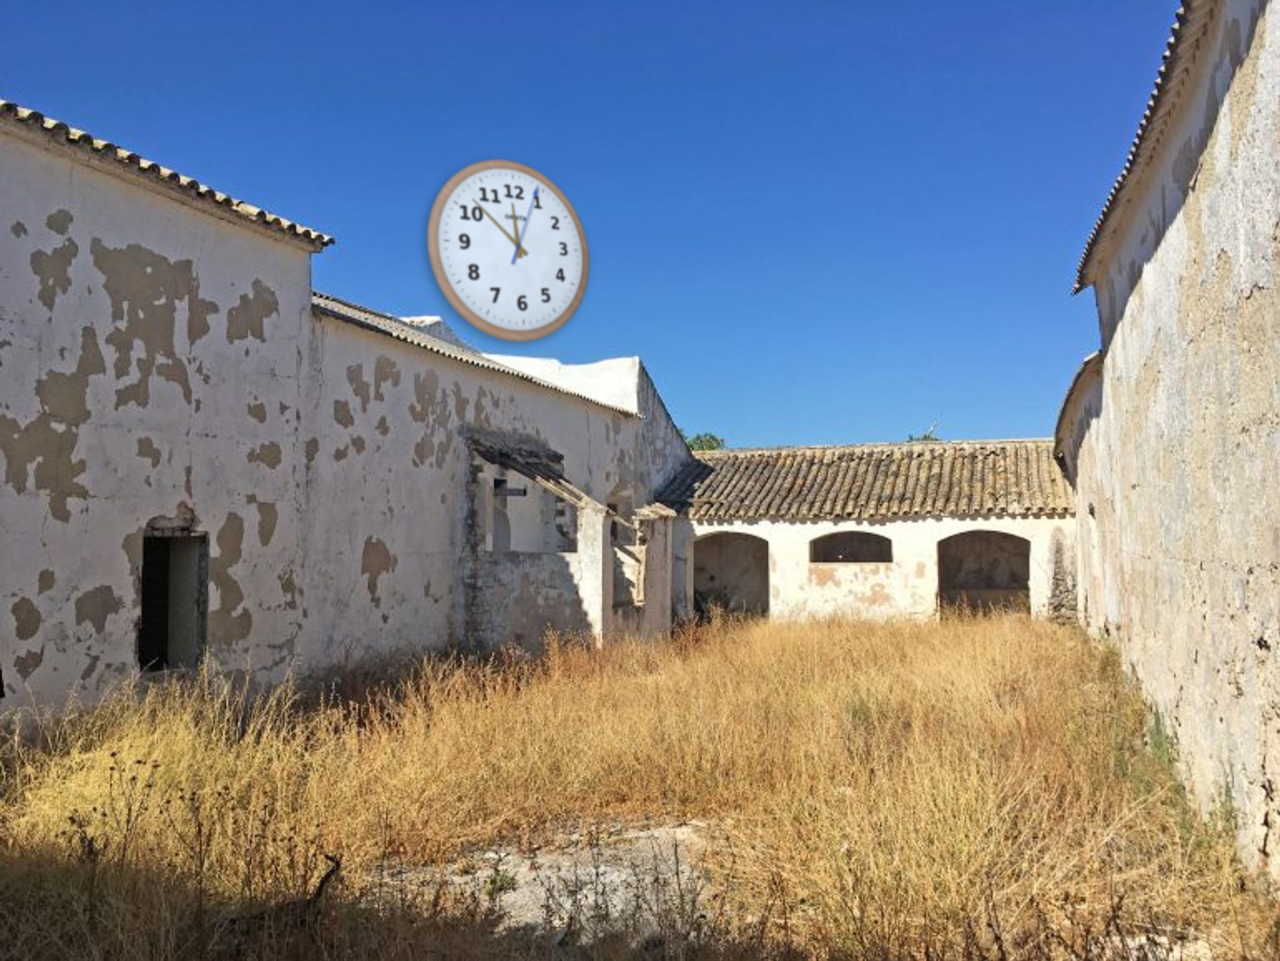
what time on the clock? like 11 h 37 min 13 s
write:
11 h 52 min 04 s
